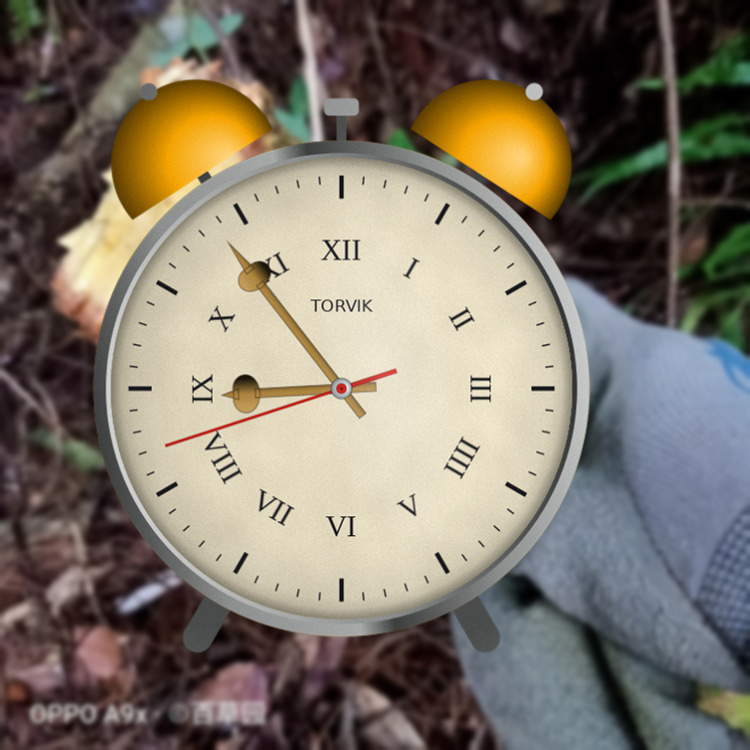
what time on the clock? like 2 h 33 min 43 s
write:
8 h 53 min 42 s
